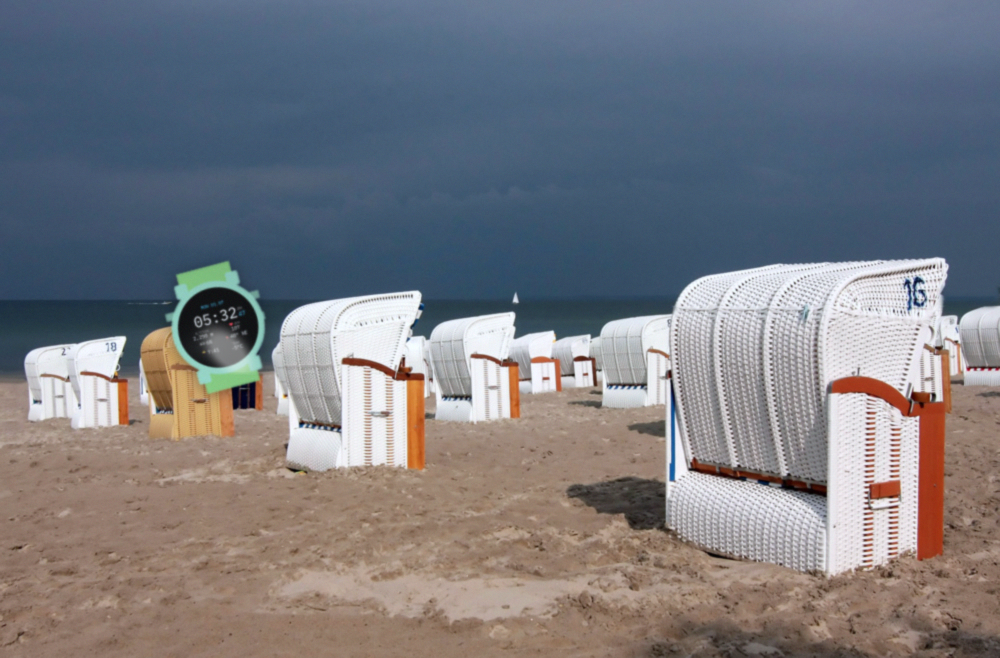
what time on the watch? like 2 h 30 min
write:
5 h 32 min
